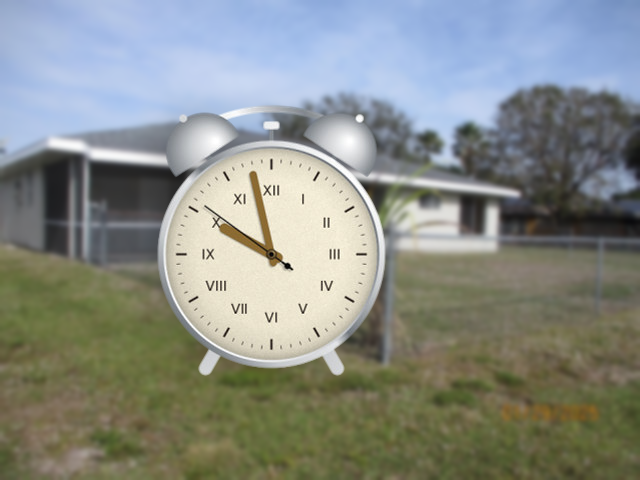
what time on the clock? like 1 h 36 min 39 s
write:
9 h 57 min 51 s
